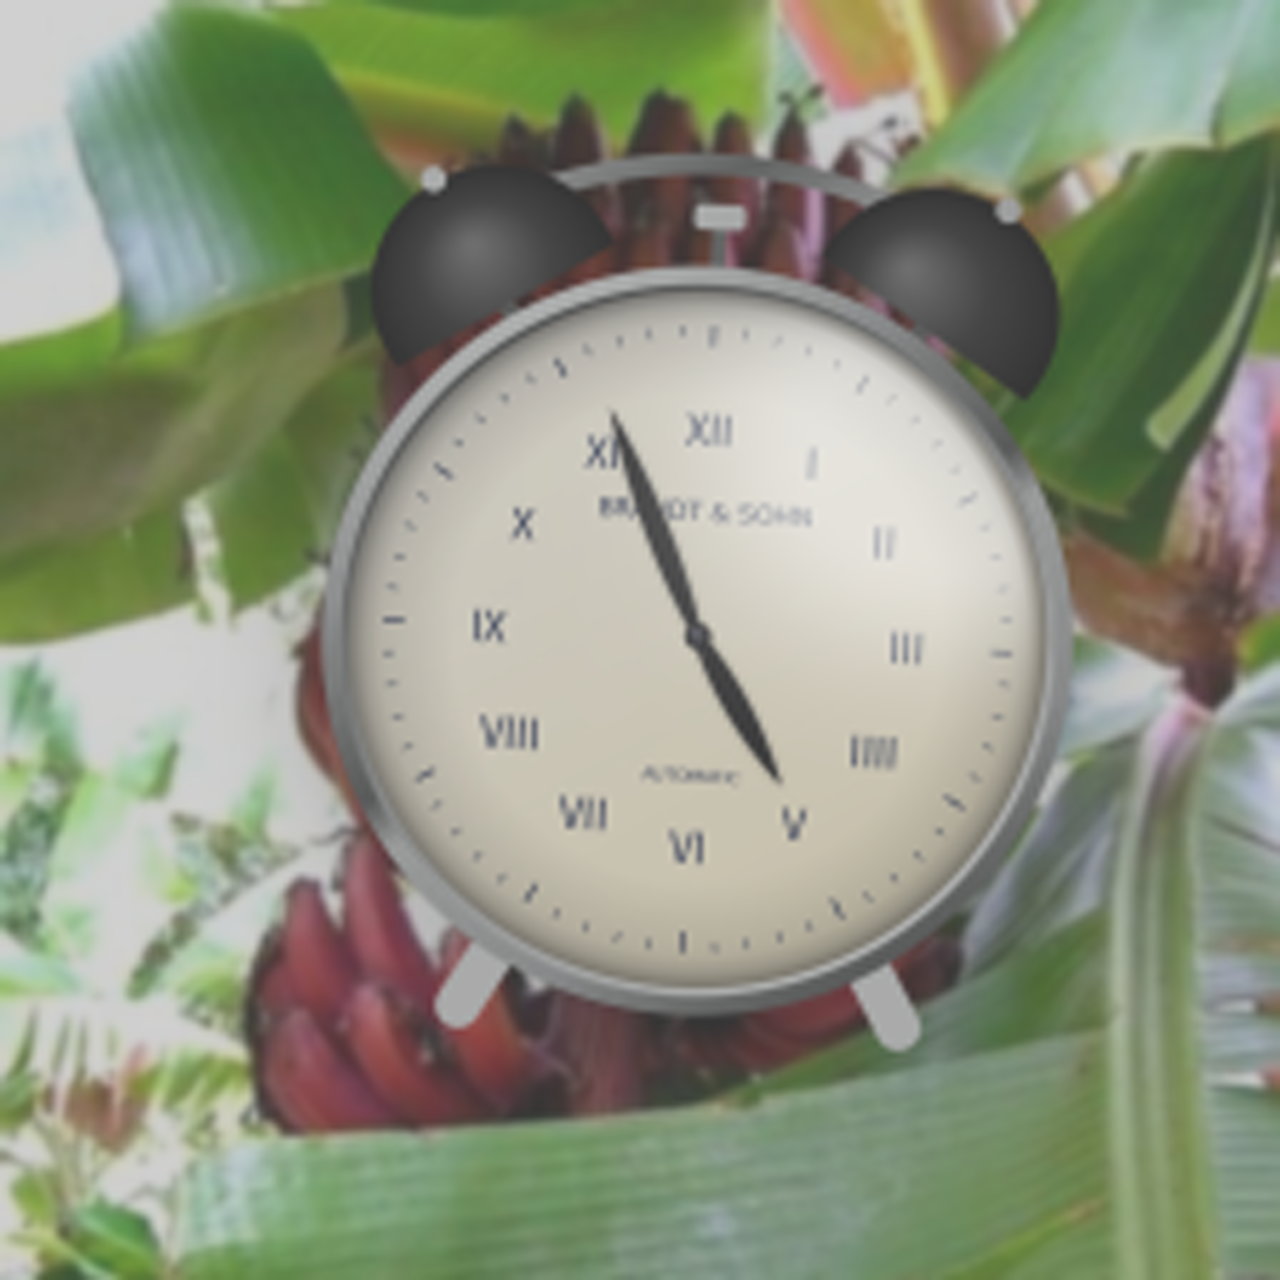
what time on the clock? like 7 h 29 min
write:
4 h 56 min
